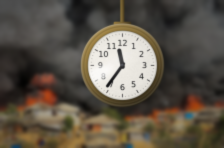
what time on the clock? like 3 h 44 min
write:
11 h 36 min
